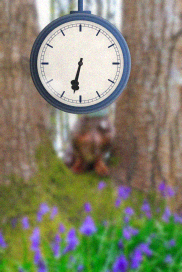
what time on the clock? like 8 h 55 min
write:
6 h 32 min
